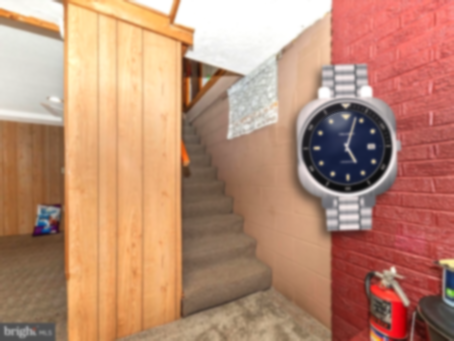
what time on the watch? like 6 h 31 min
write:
5 h 03 min
